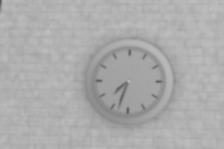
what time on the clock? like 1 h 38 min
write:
7 h 33 min
